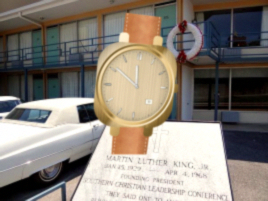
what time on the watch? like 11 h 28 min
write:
11 h 51 min
